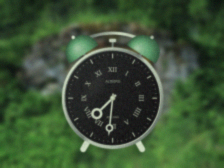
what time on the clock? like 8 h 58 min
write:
7 h 31 min
